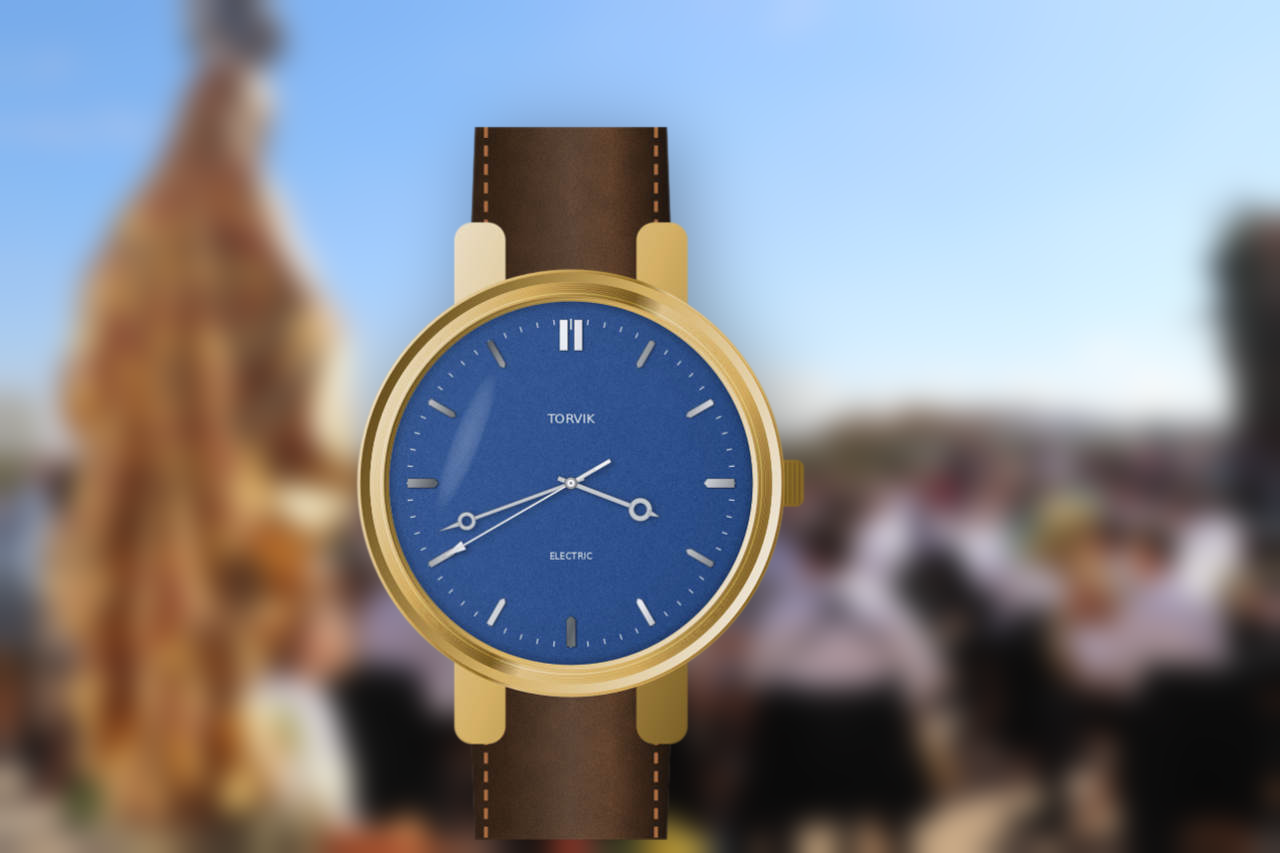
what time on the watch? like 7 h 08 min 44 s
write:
3 h 41 min 40 s
